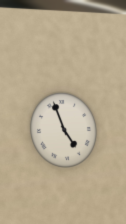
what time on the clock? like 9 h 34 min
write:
4 h 57 min
